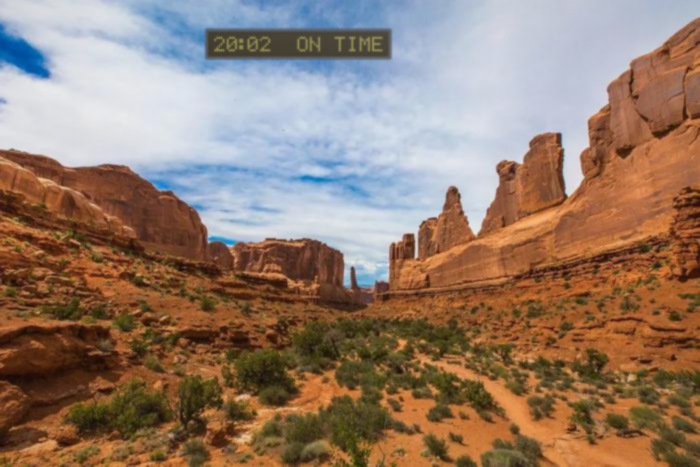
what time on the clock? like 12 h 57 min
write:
20 h 02 min
